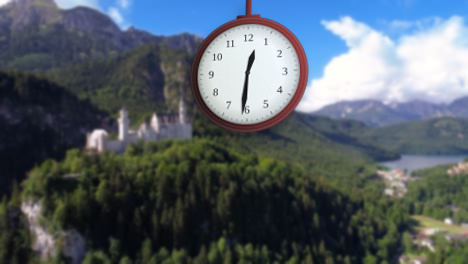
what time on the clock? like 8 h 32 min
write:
12 h 31 min
